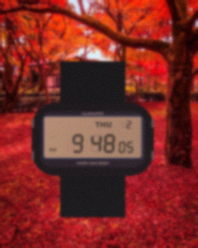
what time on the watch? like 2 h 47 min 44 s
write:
9 h 48 min 05 s
